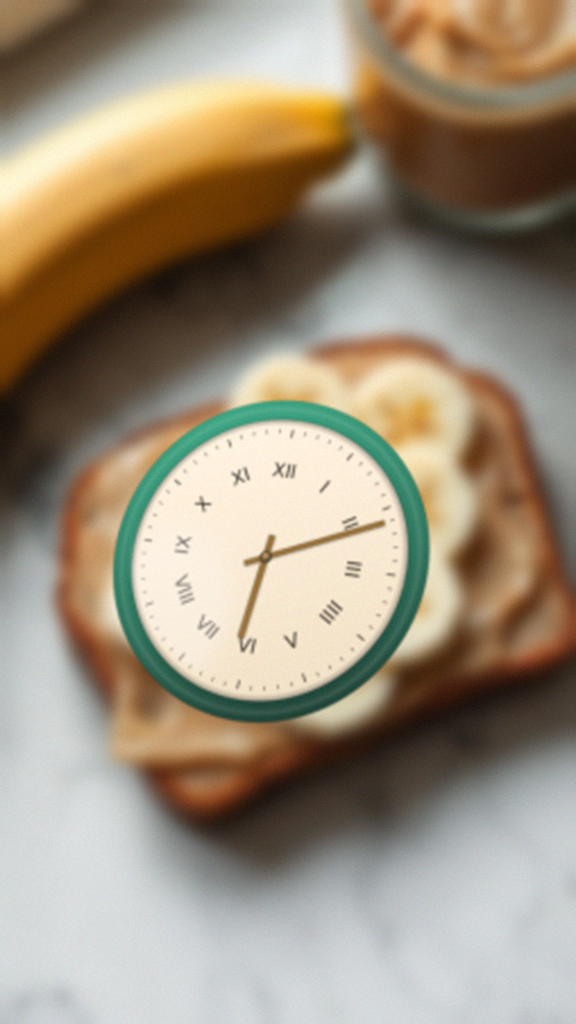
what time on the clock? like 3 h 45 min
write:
6 h 11 min
